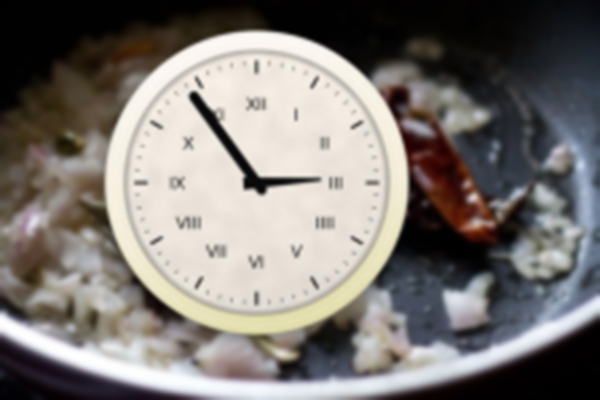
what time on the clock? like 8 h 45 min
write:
2 h 54 min
